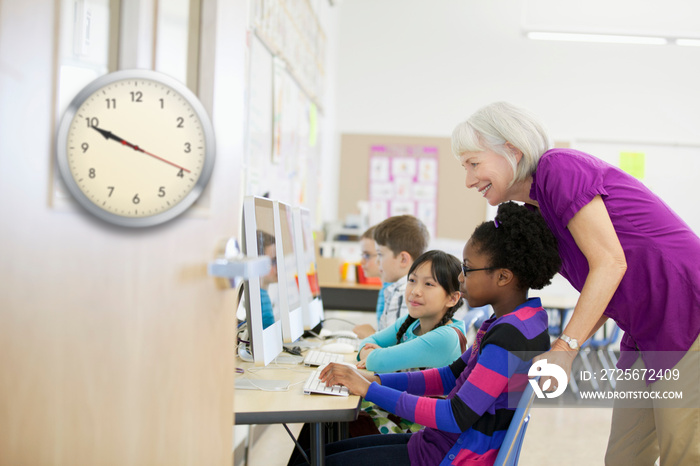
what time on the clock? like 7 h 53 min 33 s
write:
9 h 49 min 19 s
